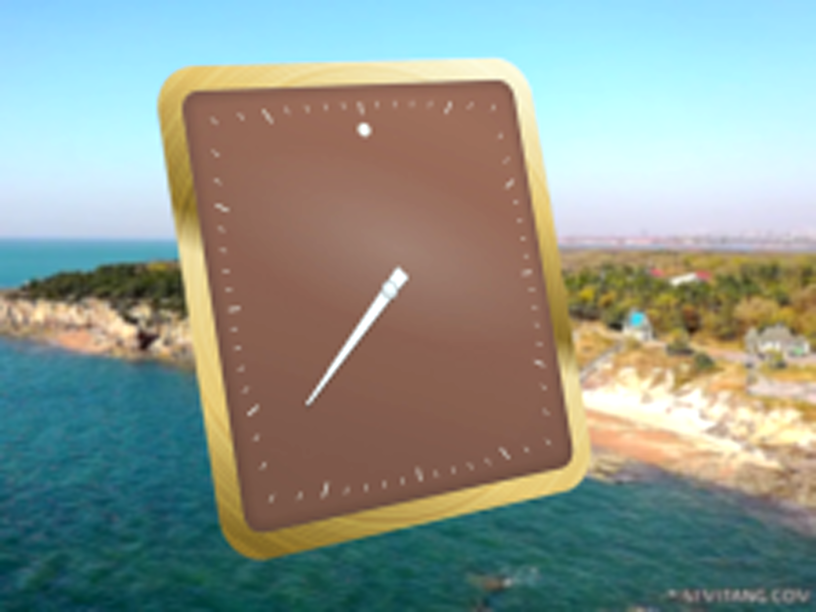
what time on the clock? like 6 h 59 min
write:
7 h 38 min
